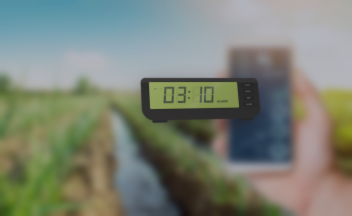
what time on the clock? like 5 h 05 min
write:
3 h 10 min
